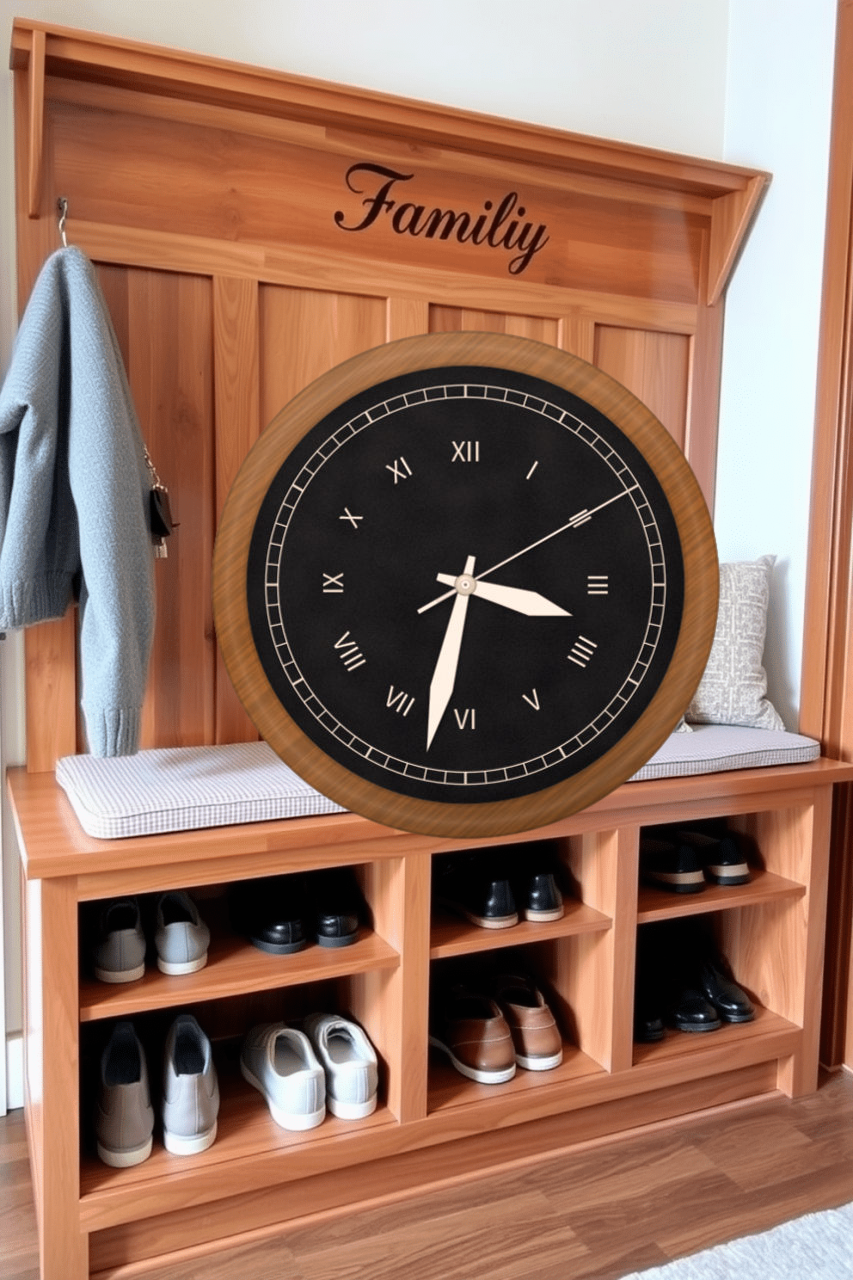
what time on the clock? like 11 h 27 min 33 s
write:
3 h 32 min 10 s
